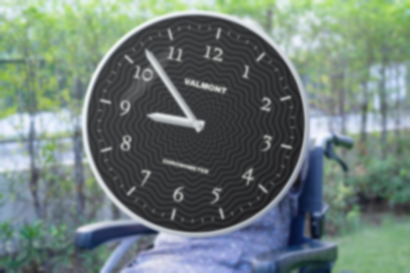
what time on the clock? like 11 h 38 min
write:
8 h 52 min
